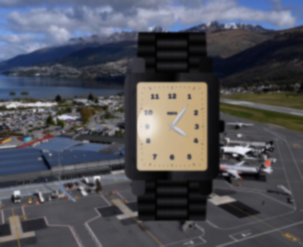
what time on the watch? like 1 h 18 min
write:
4 h 06 min
